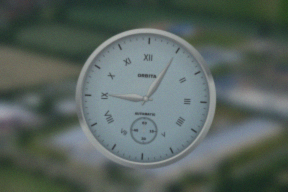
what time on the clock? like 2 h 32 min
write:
9 h 05 min
